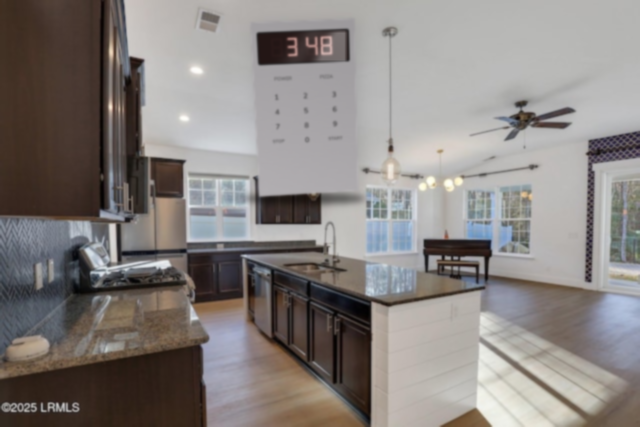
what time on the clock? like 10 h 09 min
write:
3 h 48 min
